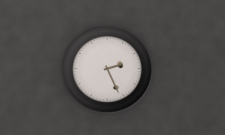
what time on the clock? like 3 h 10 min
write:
2 h 26 min
